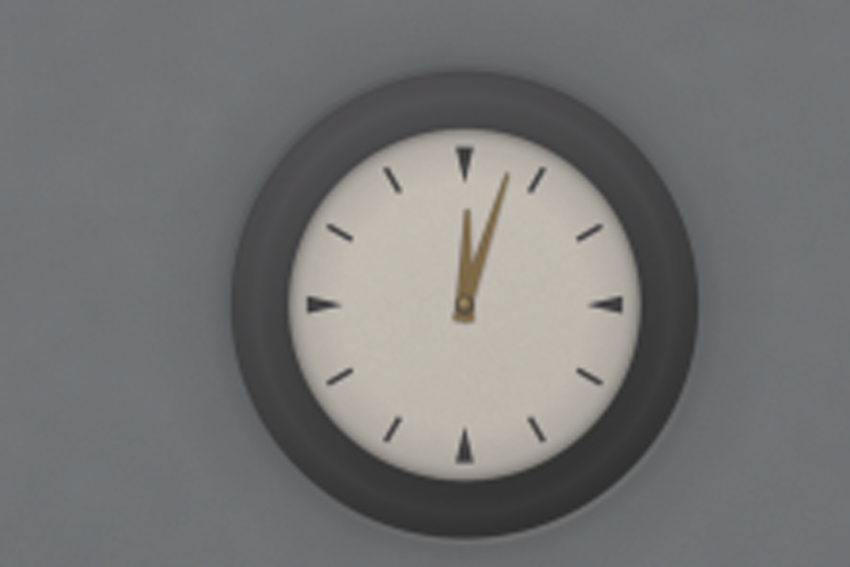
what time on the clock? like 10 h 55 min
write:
12 h 03 min
